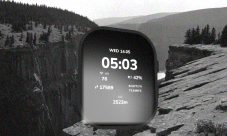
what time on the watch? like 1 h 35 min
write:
5 h 03 min
